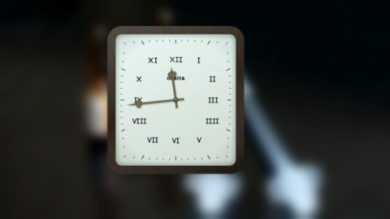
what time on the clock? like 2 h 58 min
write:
11 h 44 min
